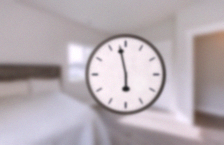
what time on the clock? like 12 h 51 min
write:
5 h 58 min
